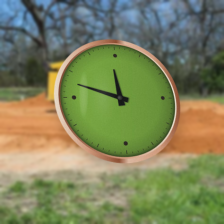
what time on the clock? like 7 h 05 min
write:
11 h 48 min
